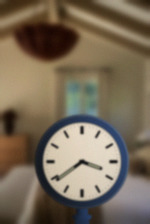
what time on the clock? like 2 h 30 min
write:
3 h 39 min
